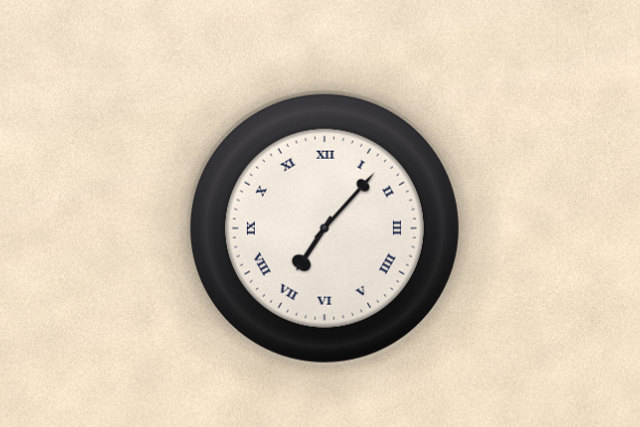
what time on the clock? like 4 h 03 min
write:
7 h 07 min
